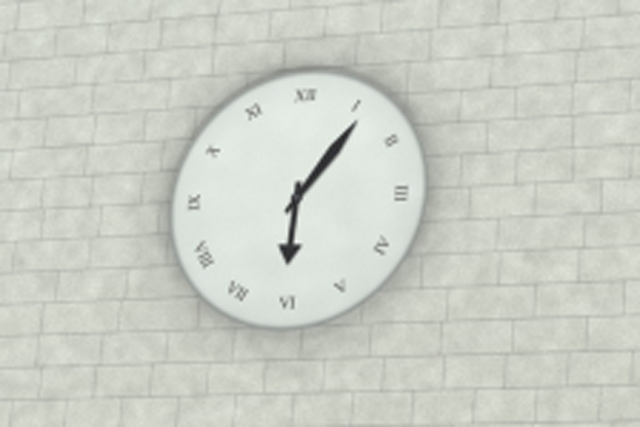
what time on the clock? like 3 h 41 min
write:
6 h 06 min
